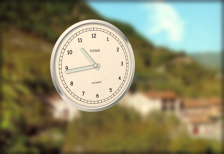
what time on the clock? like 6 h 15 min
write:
10 h 44 min
